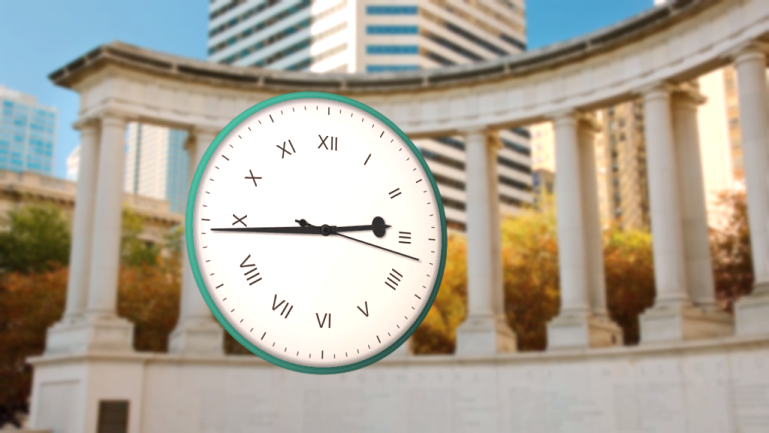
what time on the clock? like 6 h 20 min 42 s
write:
2 h 44 min 17 s
